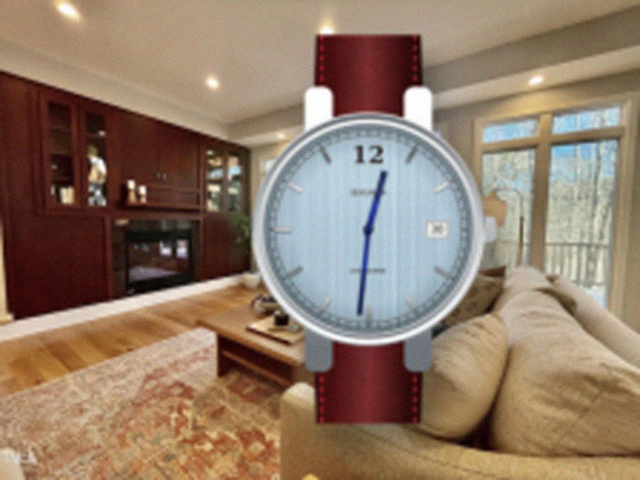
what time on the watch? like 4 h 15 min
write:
12 h 31 min
